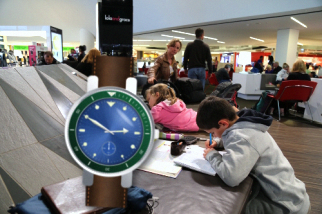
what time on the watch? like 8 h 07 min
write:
2 h 50 min
